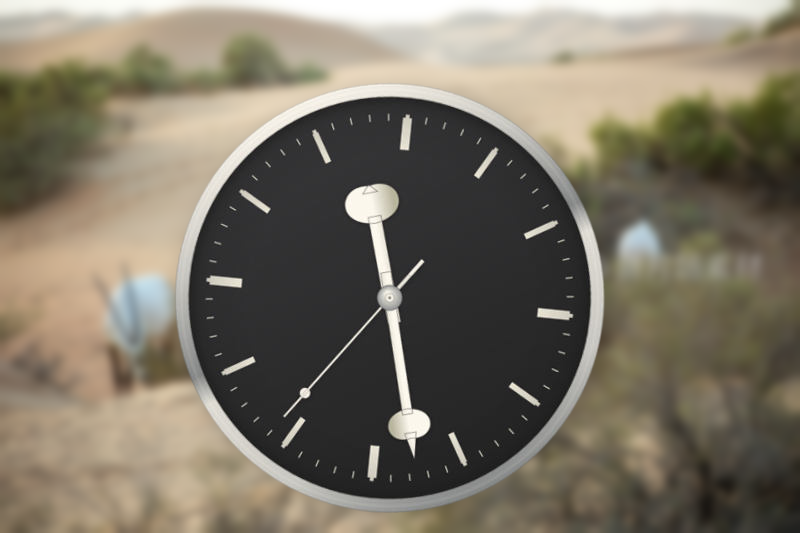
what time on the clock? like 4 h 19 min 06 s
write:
11 h 27 min 36 s
